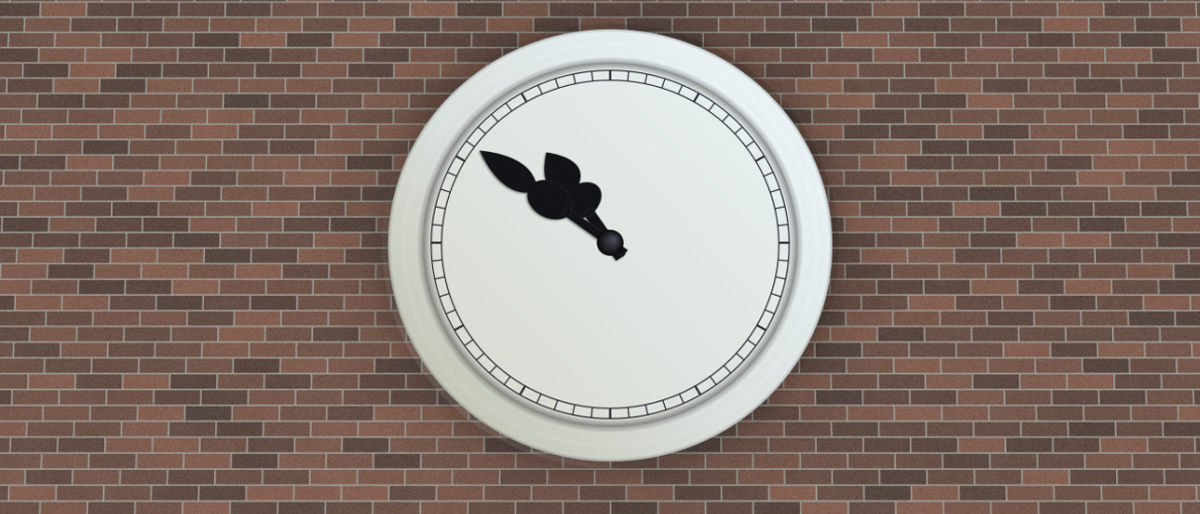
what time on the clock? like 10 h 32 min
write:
10 h 51 min
